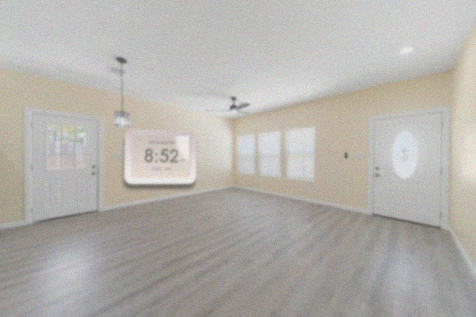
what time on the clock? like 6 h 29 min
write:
8 h 52 min
